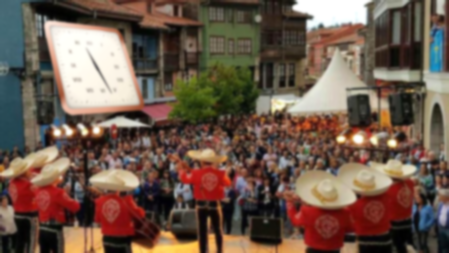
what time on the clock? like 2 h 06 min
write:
11 h 27 min
